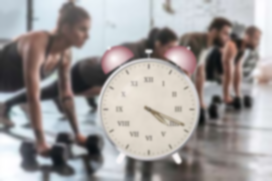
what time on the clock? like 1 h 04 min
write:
4 h 19 min
